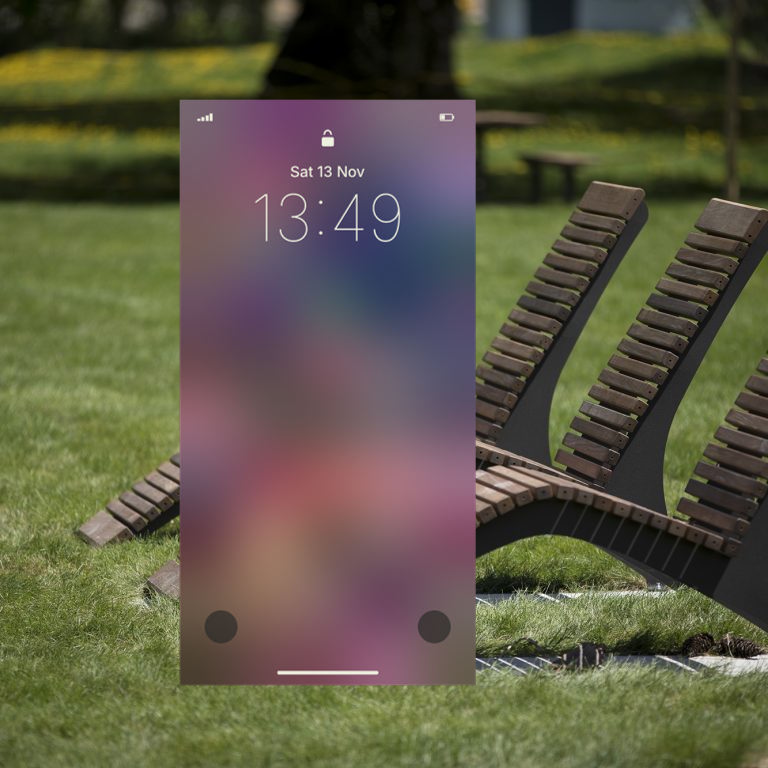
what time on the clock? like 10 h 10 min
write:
13 h 49 min
